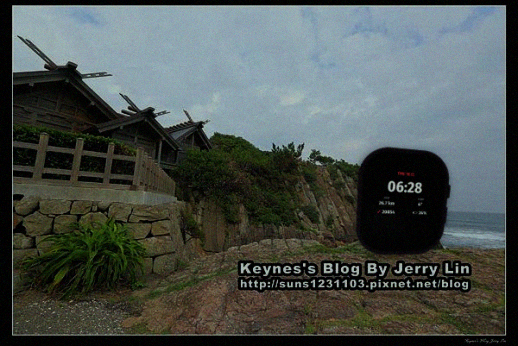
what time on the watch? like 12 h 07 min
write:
6 h 28 min
